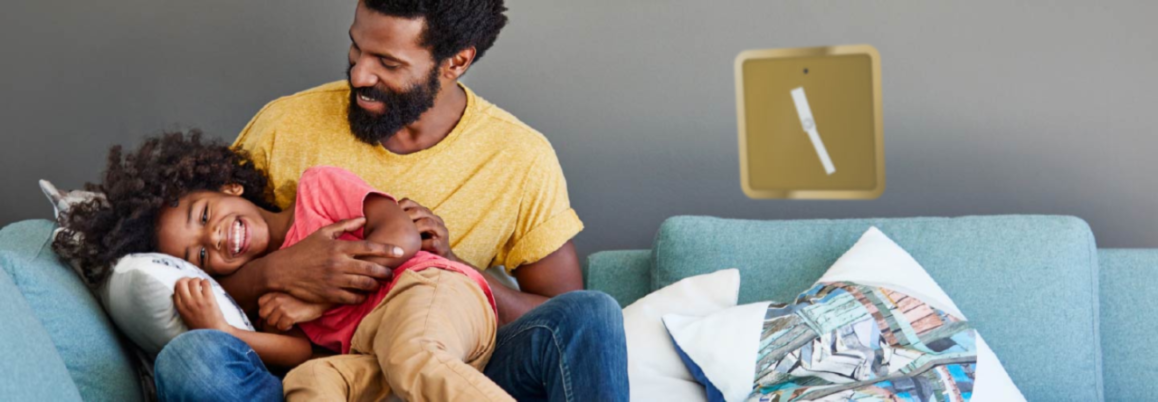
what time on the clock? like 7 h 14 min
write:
11 h 26 min
